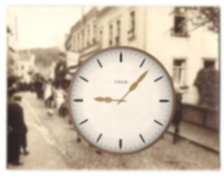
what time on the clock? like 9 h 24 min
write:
9 h 07 min
